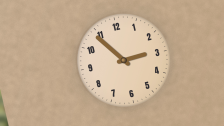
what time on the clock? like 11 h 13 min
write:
2 h 54 min
